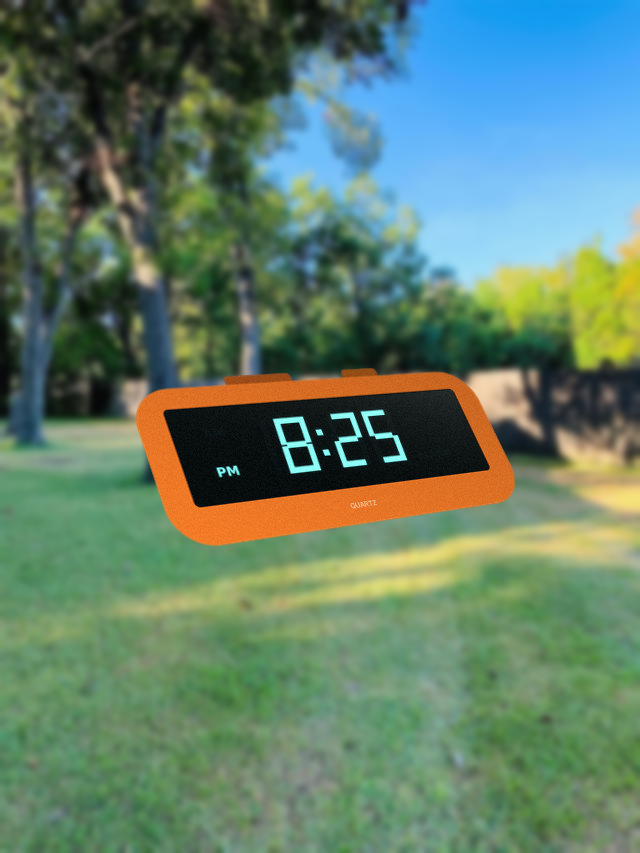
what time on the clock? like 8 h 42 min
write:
8 h 25 min
